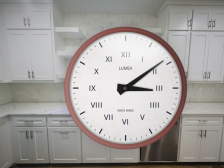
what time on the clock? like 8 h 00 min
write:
3 h 09 min
